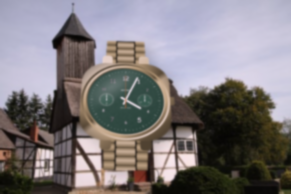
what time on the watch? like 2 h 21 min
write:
4 h 04 min
